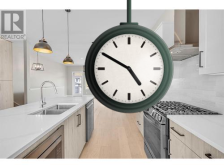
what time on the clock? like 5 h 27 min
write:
4 h 50 min
